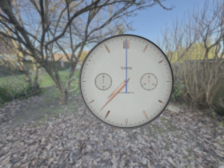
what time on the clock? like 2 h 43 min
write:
7 h 37 min
